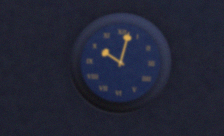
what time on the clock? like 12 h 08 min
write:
10 h 02 min
